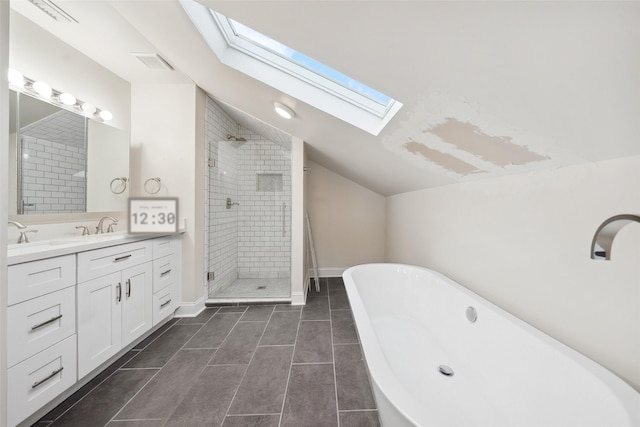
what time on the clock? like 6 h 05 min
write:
12 h 30 min
